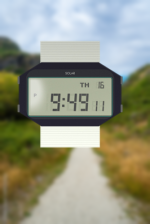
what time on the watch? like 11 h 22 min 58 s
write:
9 h 49 min 11 s
